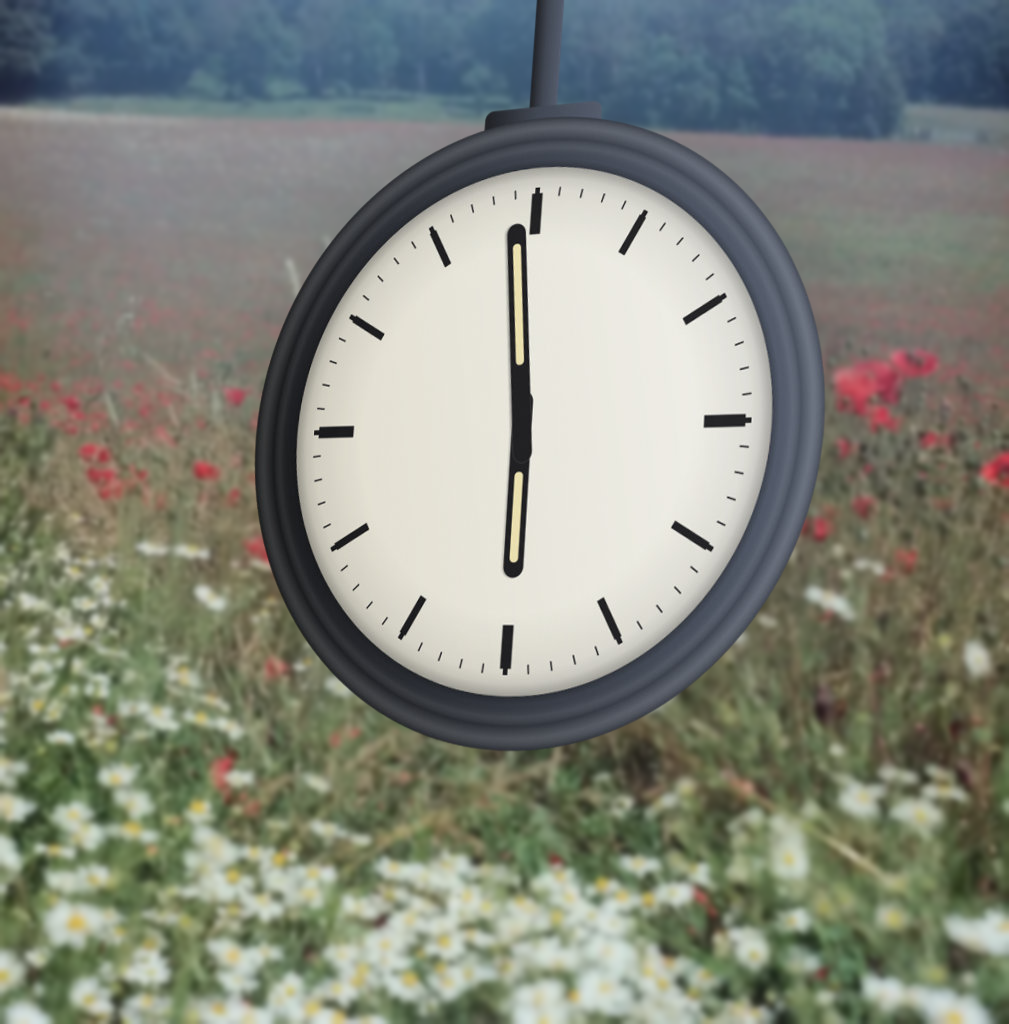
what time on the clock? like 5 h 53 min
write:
5 h 59 min
